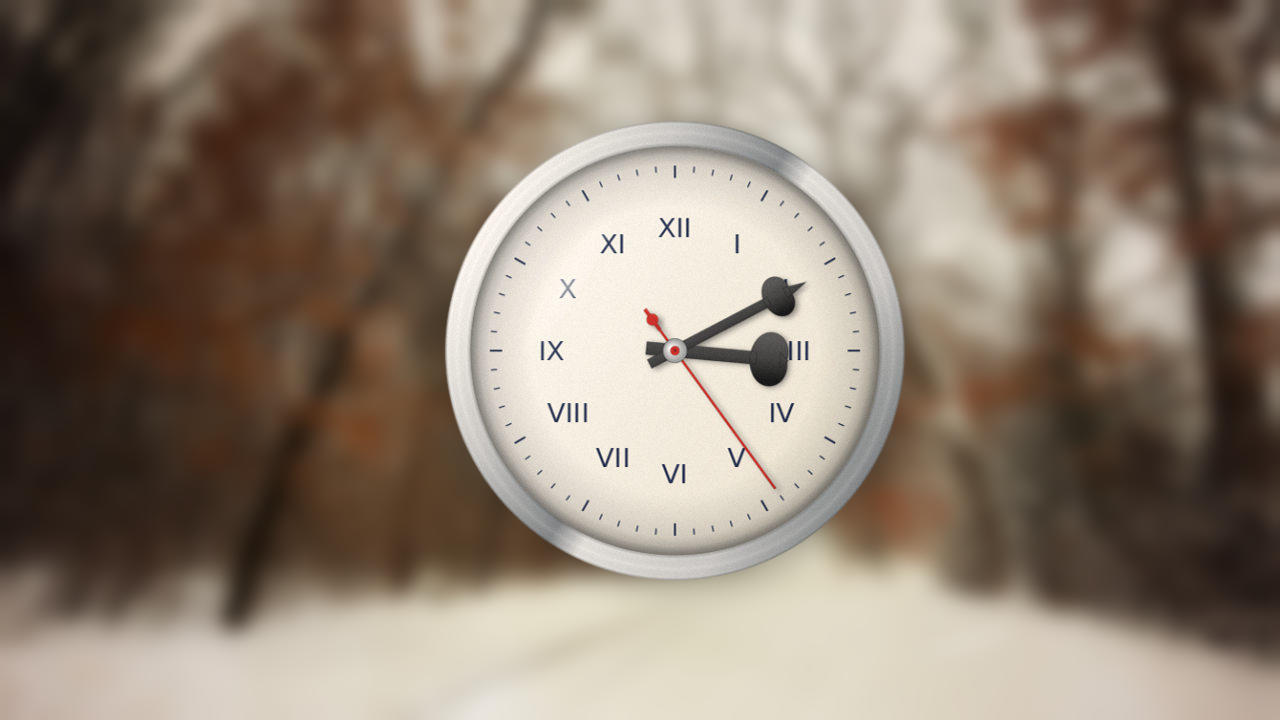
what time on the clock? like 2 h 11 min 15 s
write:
3 h 10 min 24 s
